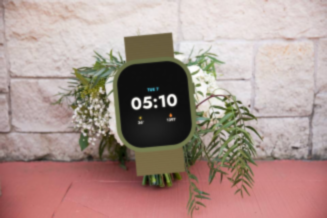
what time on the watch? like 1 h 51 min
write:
5 h 10 min
